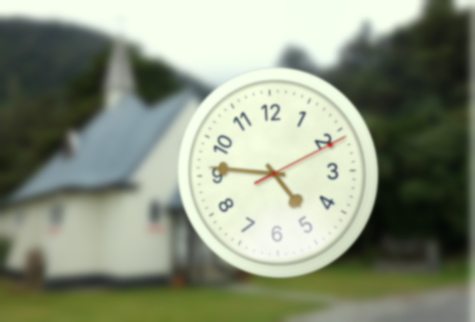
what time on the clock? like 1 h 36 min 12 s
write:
4 h 46 min 11 s
